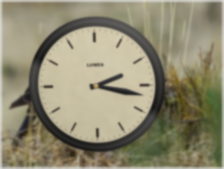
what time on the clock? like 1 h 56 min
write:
2 h 17 min
